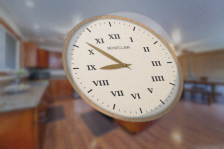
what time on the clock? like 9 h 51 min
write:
8 h 52 min
